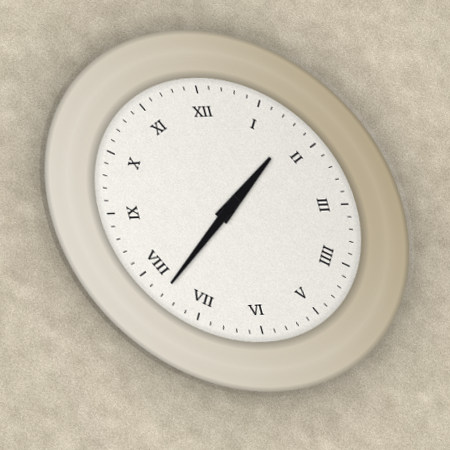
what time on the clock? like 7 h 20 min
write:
1 h 38 min
